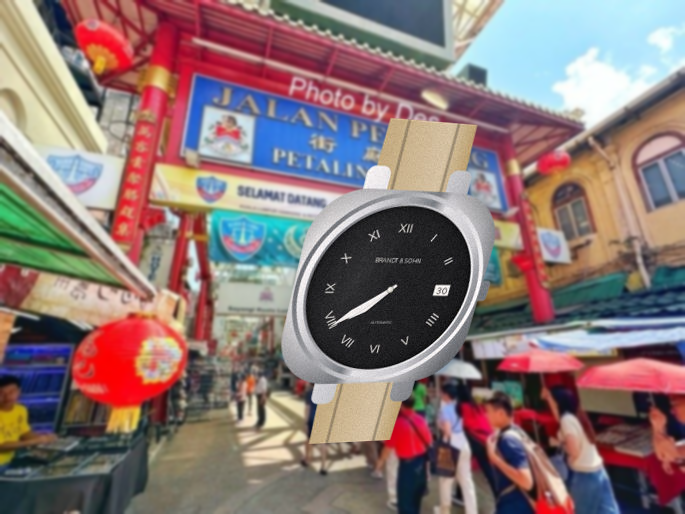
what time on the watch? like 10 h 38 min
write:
7 h 39 min
